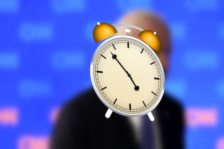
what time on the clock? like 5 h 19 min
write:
4 h 53 min
